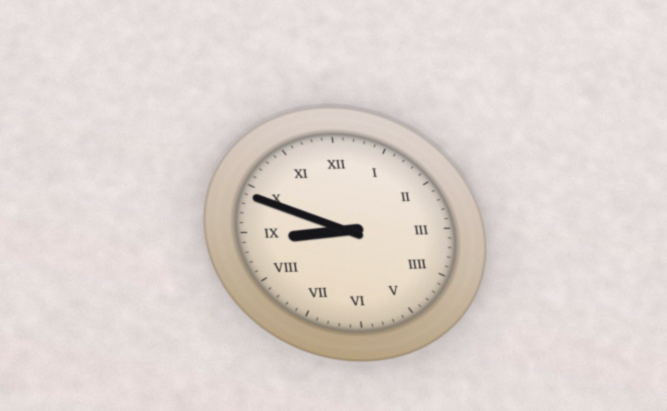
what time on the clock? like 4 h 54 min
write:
8 h 49 min
